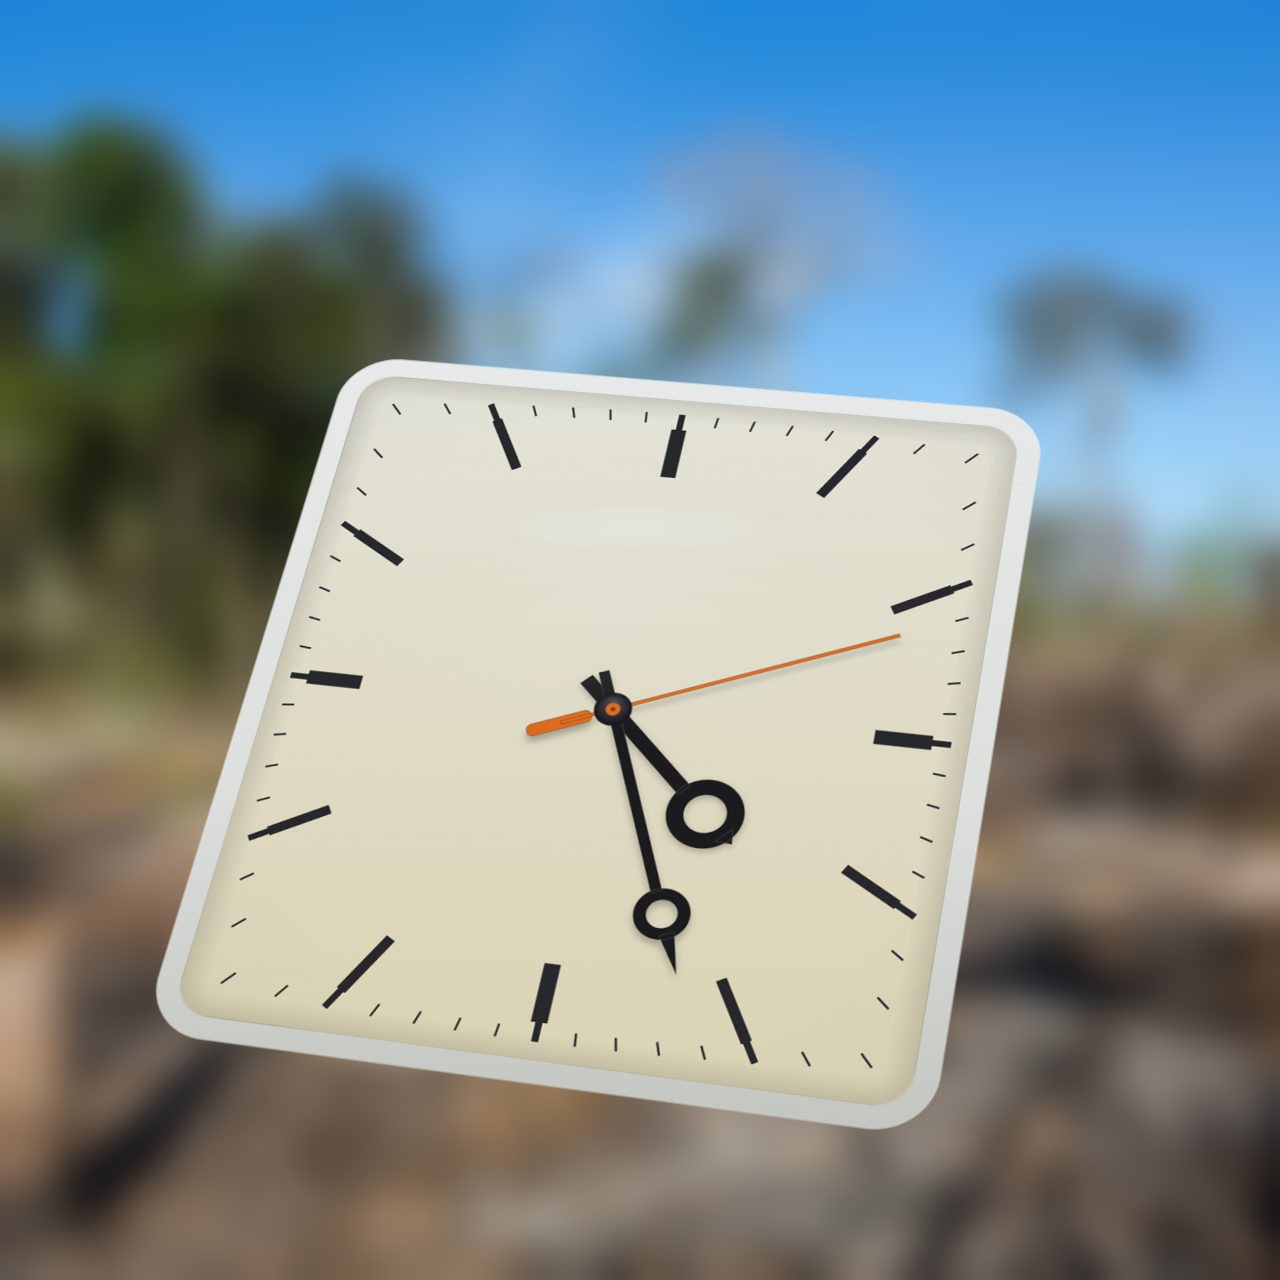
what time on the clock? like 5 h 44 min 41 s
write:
4 h 26 min 11 s
